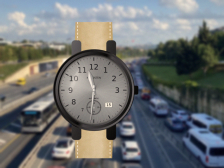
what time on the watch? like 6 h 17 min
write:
11 h 31 min
